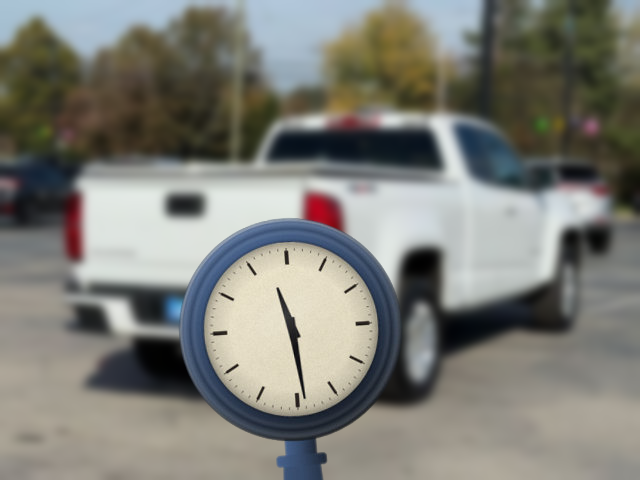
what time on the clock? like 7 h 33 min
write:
11 h 29 min
